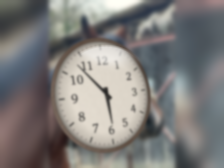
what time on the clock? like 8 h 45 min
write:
5 h 53 min
